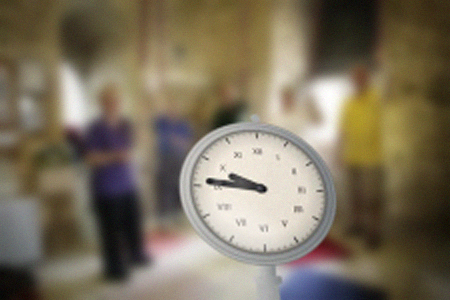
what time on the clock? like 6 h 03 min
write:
9 h 46 min
